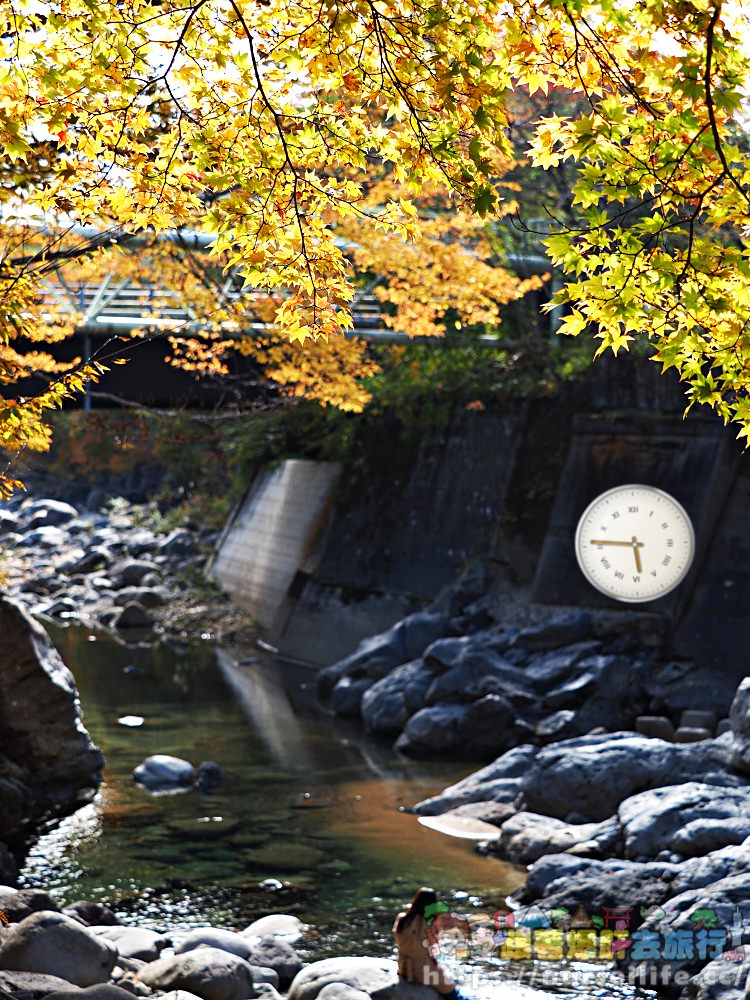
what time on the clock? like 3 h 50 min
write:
5 h 46 min
